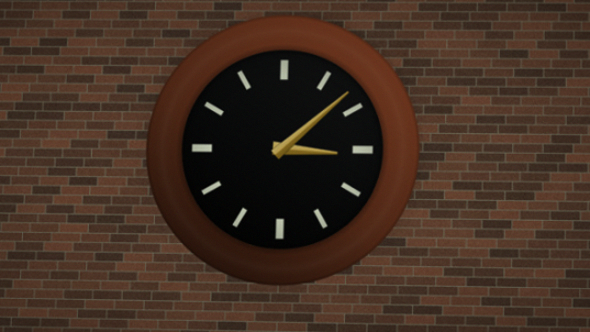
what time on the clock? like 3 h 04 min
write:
3 h 08 min
